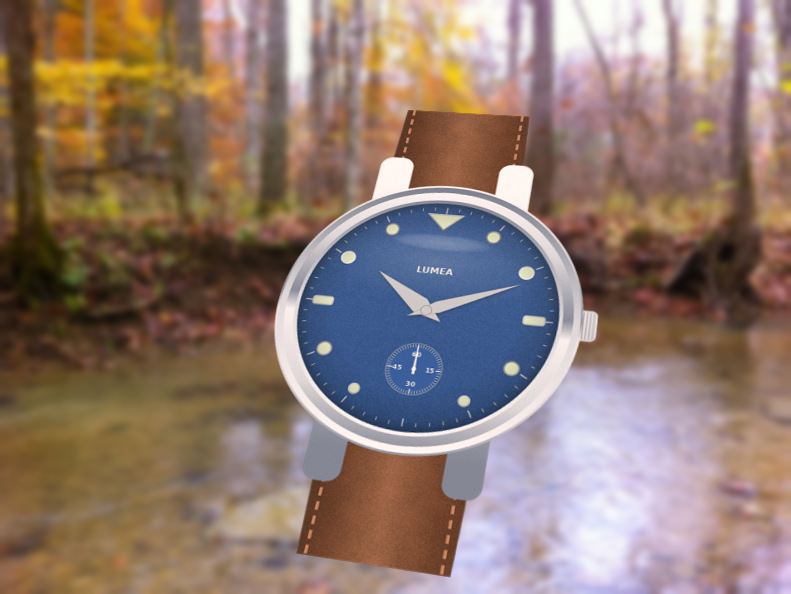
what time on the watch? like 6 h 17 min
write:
10 h 11 min
